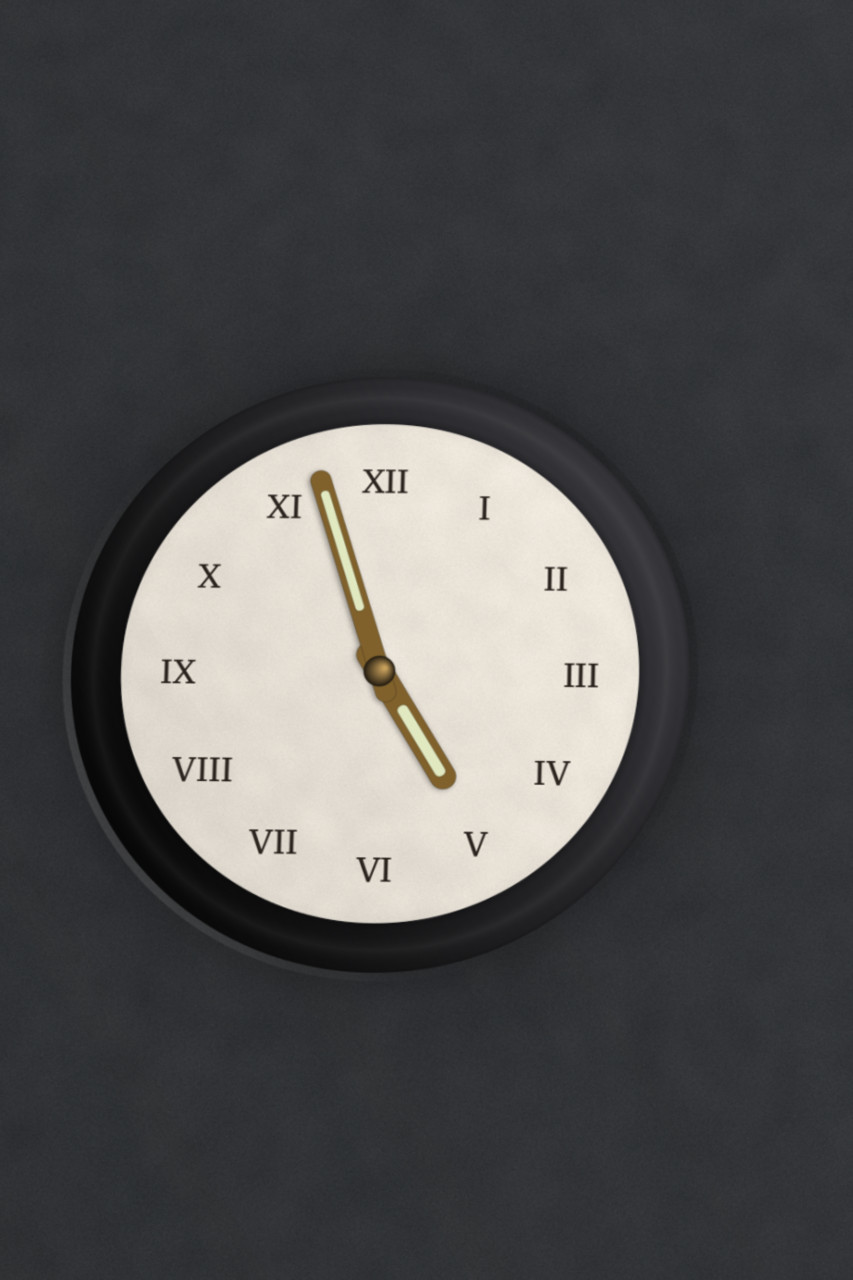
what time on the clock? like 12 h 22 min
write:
4 h 57 min
